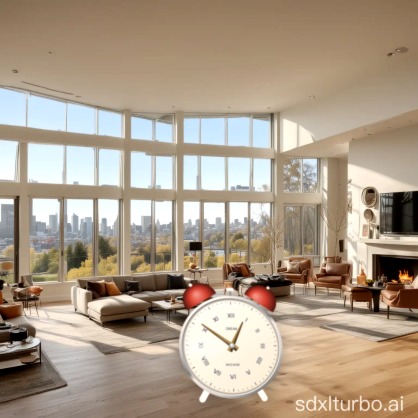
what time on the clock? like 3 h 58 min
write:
12 h 51 min
